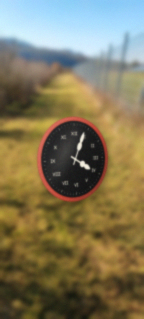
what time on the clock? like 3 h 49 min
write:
4 h 04 min
